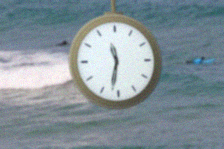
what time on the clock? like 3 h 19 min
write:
11 h 32 min
